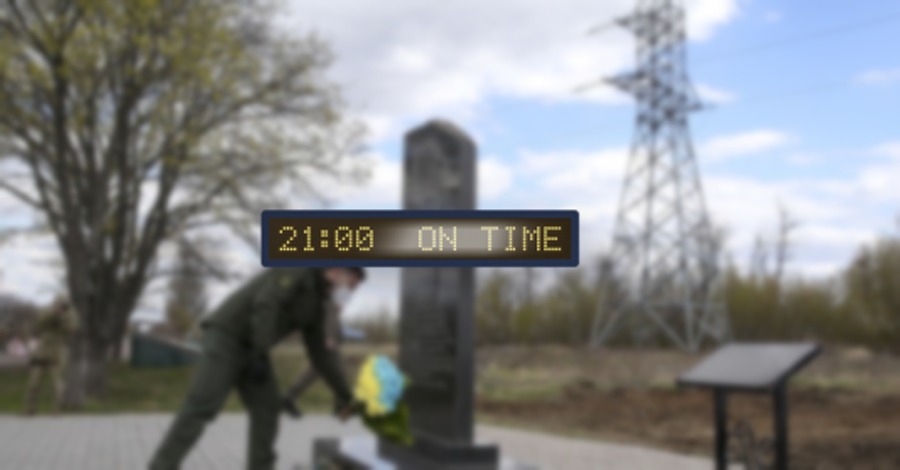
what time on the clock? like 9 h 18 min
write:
21 h 00 min
